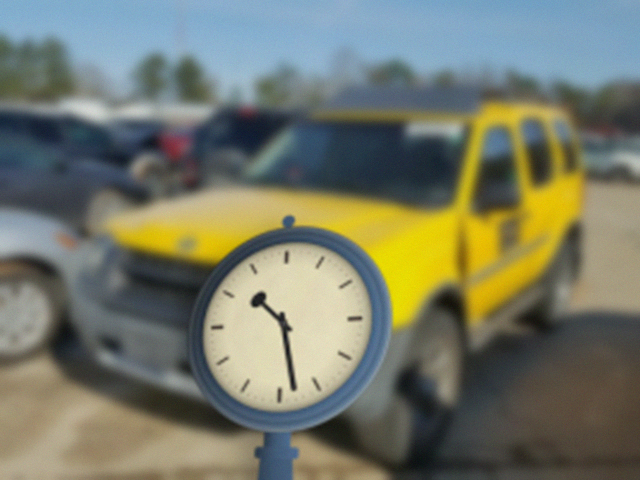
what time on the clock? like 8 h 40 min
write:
10 h 28 min
